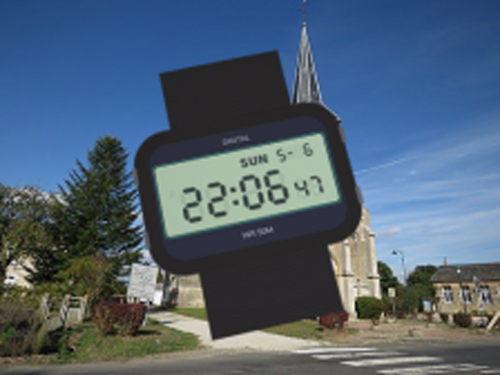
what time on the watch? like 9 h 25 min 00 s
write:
22 h 06 min 47 s
